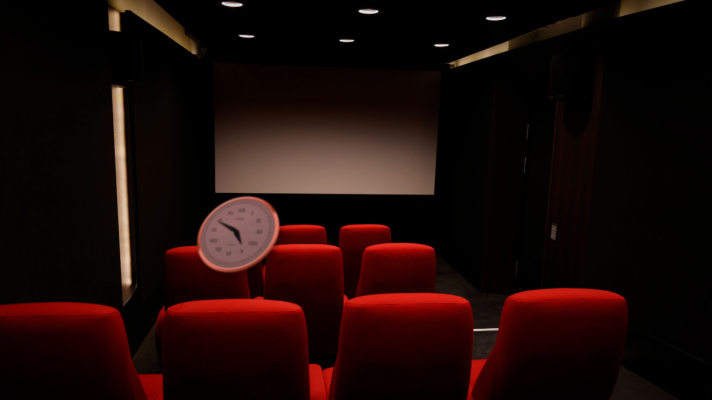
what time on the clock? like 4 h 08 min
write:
4 h 49 min
